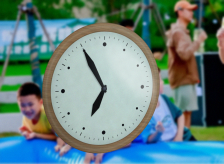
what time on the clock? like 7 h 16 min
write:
6 h 55 min
